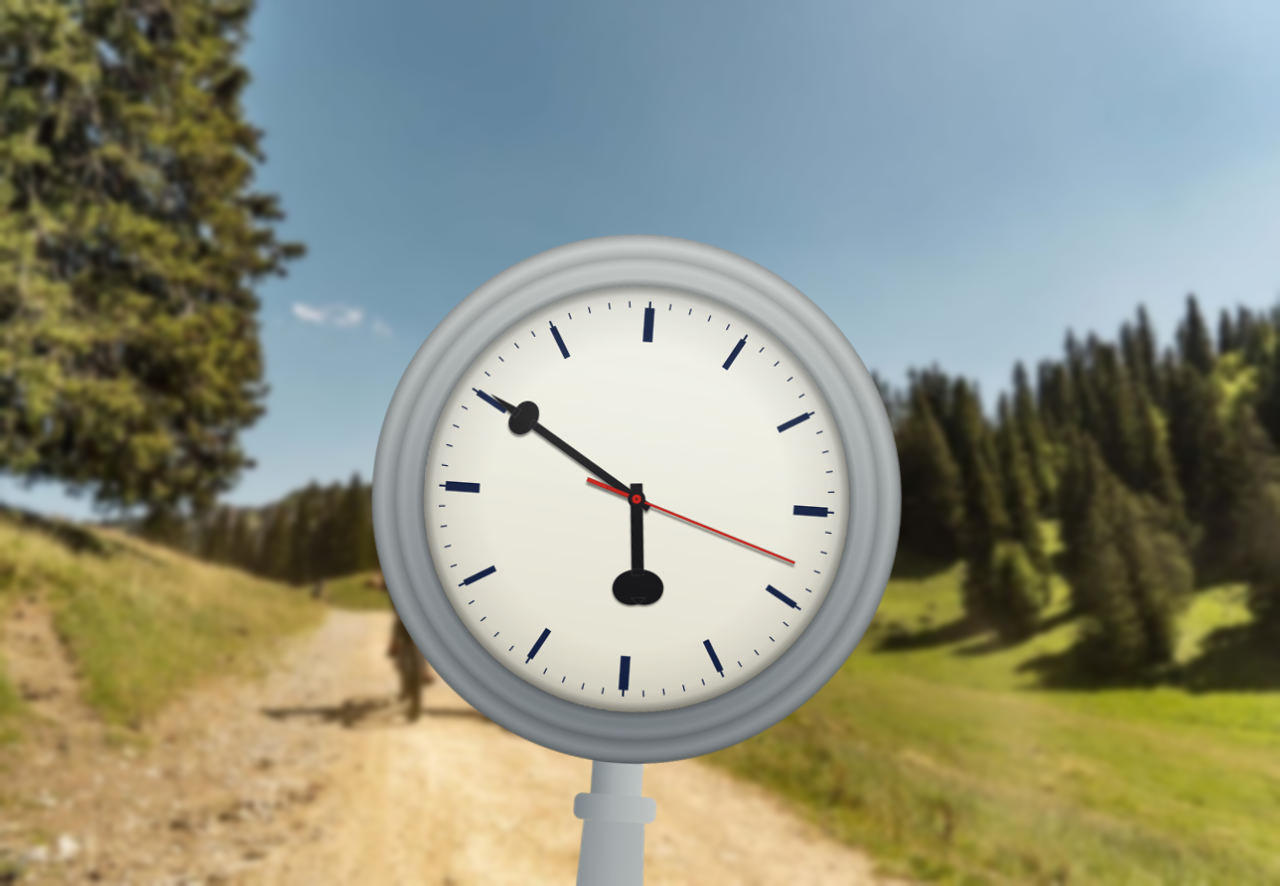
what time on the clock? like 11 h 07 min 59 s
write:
5 h 50 min 18 s
